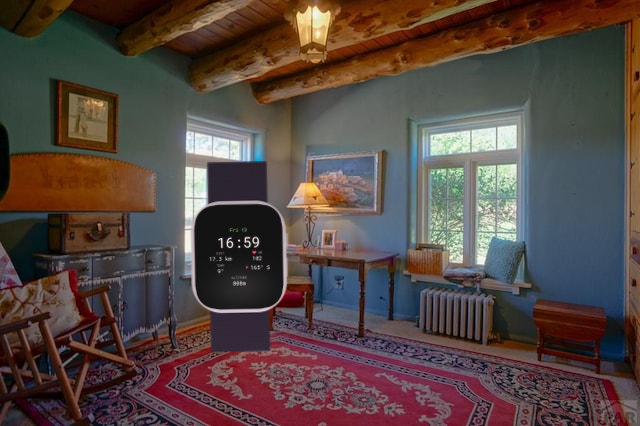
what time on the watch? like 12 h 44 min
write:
16 h 59 min
